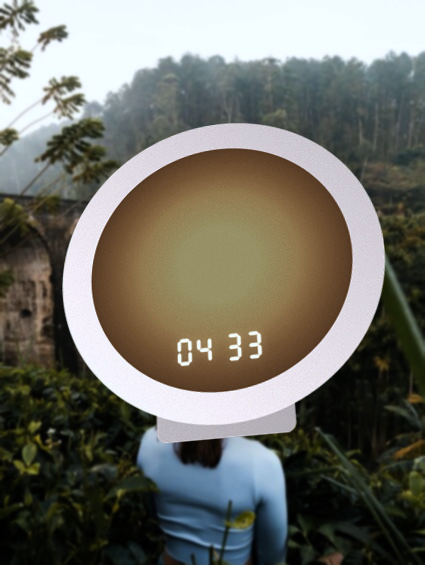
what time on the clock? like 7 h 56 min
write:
4 h 33 min
